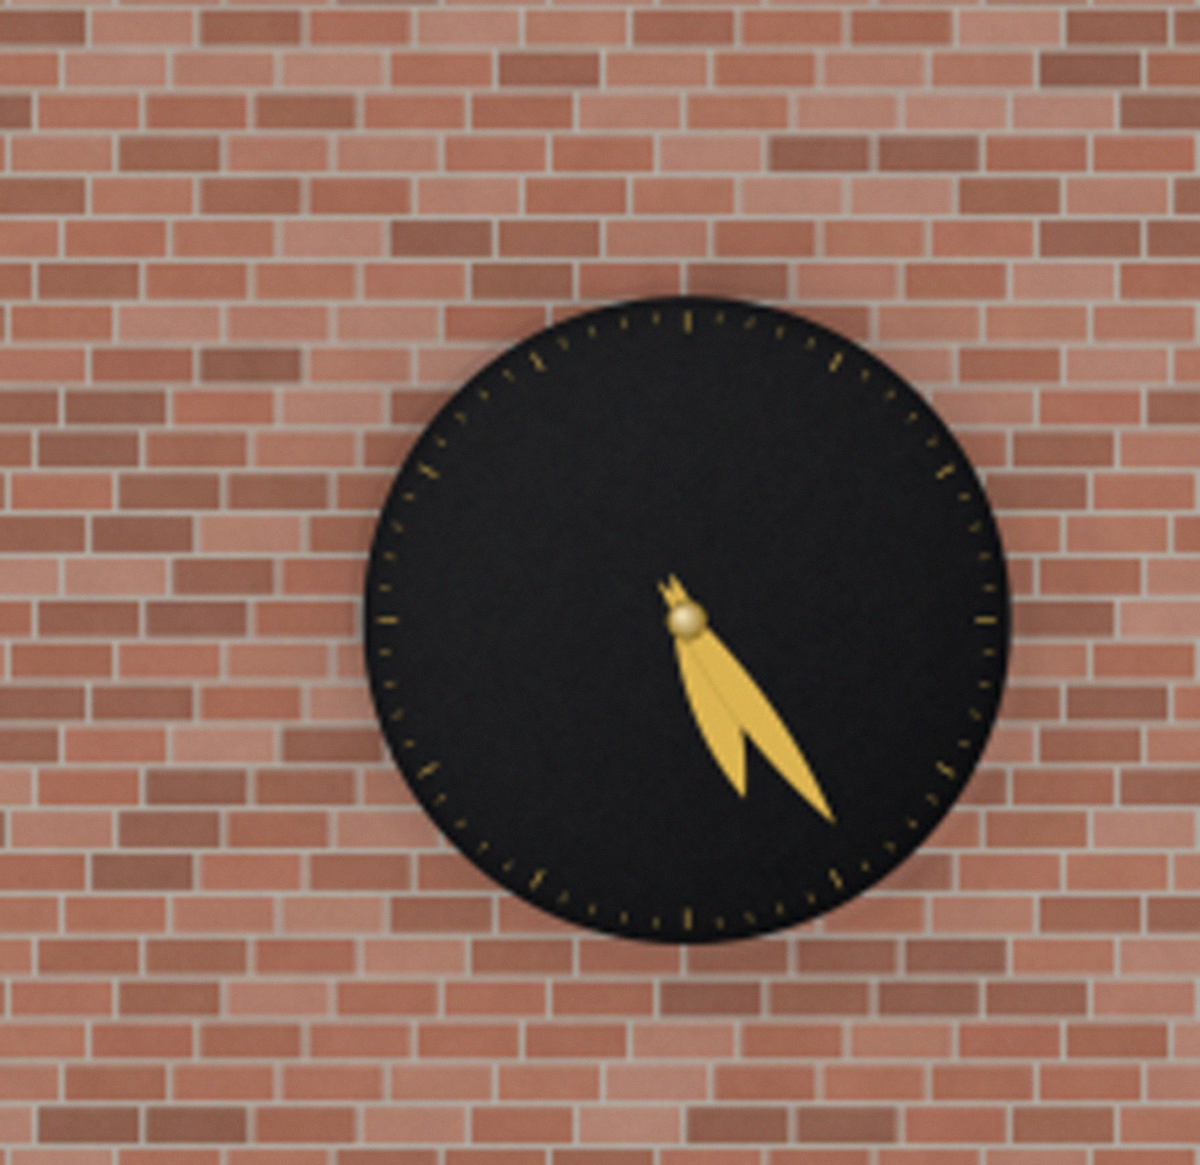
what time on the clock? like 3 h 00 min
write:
5 h 24 min
